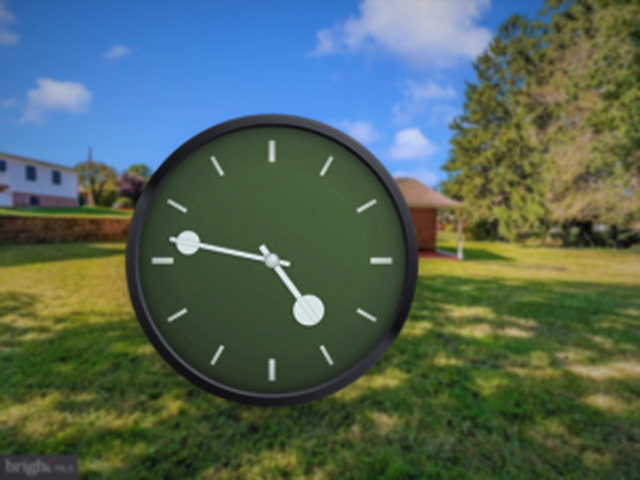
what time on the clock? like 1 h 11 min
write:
4 h 47 min
